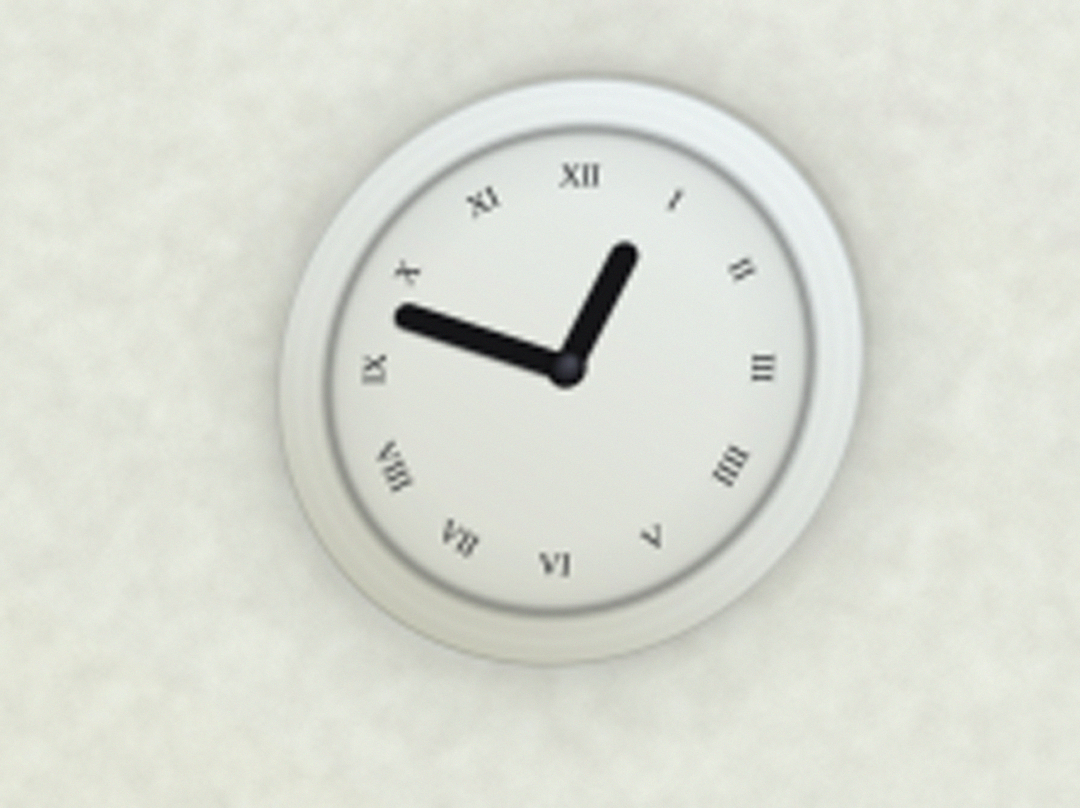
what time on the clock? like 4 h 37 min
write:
12 h 48 min
